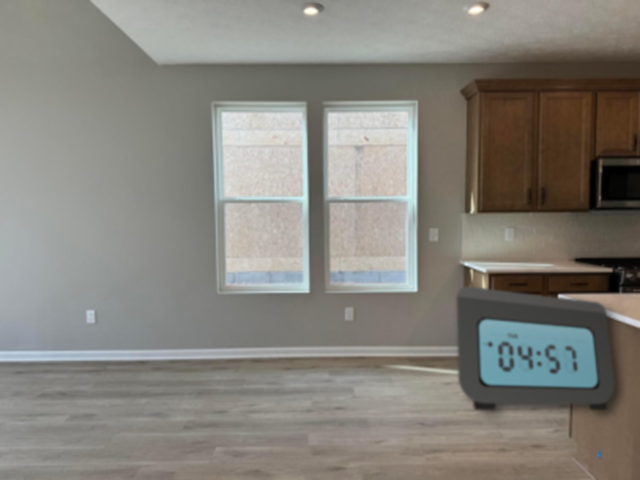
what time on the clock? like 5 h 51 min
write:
4 h 57 min
